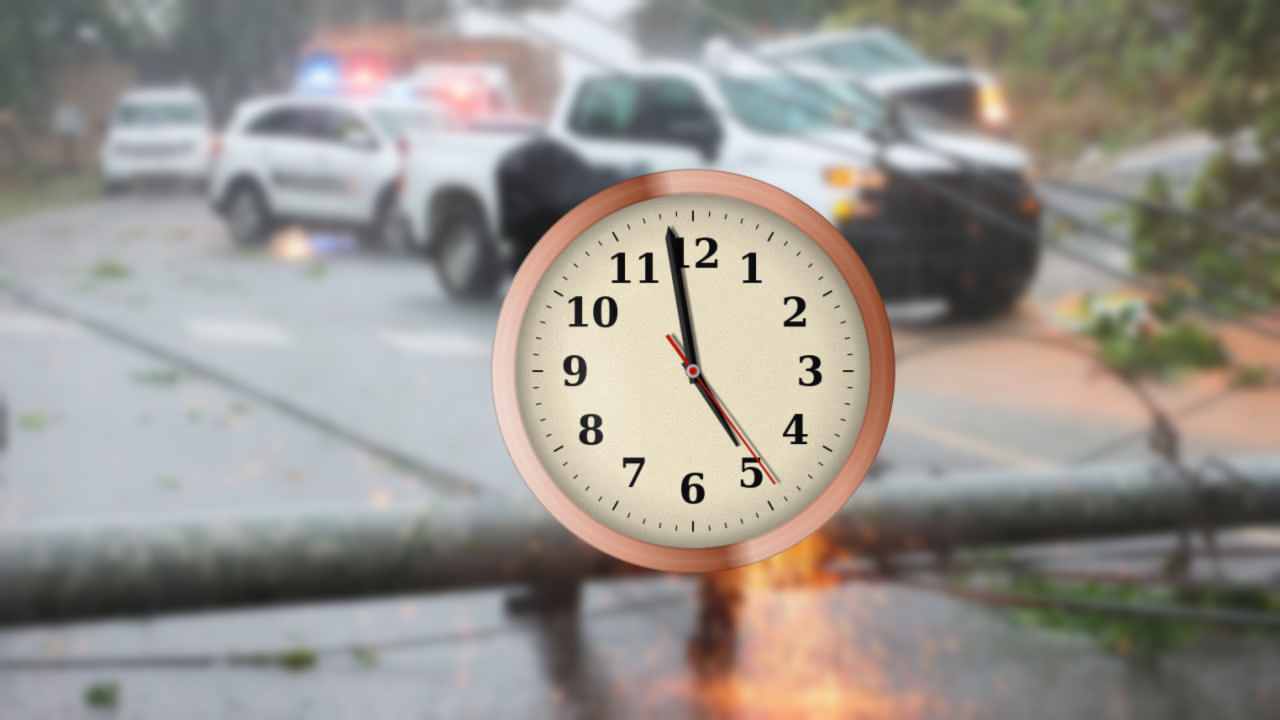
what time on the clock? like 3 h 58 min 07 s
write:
4 h 58 min 24 s
